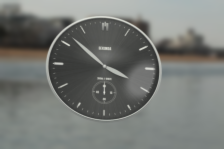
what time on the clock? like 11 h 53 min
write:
3 h 52 min
